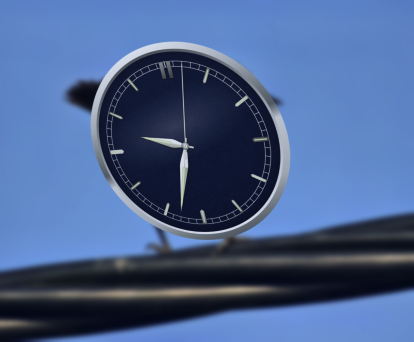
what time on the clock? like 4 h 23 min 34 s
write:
9 h 33 min 02 s
